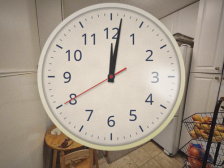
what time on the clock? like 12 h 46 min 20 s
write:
12 h 01 min 40 s
